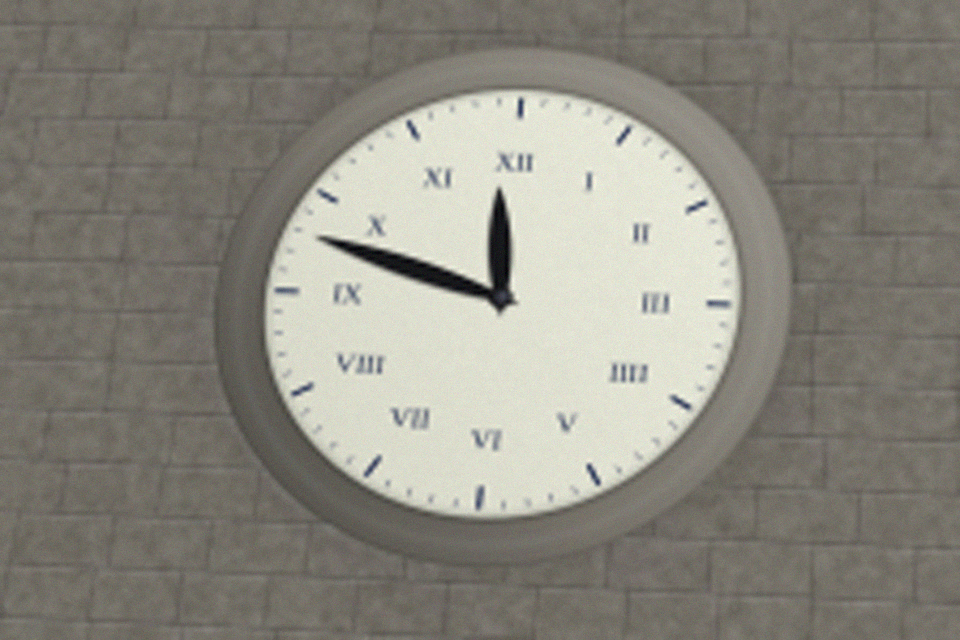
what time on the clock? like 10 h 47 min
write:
11 h 48 min
